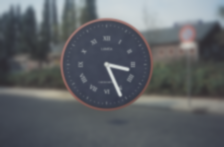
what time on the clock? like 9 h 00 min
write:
3 h 26 min
